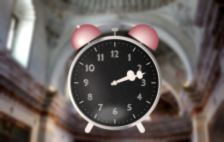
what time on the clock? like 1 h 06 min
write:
2 h 12 min
